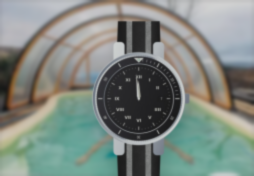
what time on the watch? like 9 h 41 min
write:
11 h 59 min
